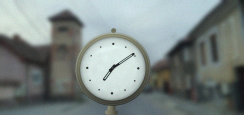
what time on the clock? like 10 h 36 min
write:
7 h 09 min
